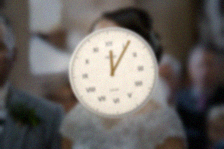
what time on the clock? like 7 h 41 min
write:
12 h 06 min
